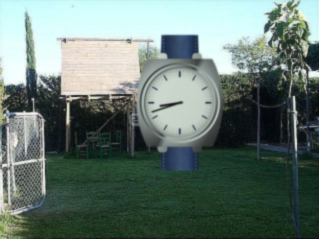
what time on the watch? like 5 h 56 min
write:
8 h 42 min
